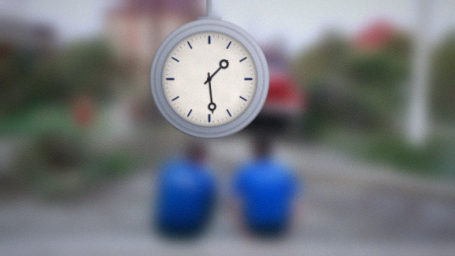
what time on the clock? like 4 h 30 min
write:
1 h 29 min
